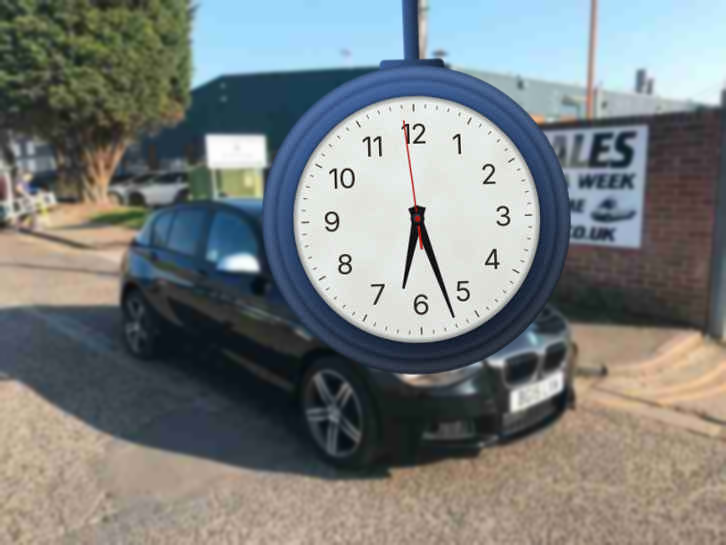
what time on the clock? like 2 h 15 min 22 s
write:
6 h 26 min 59 s
